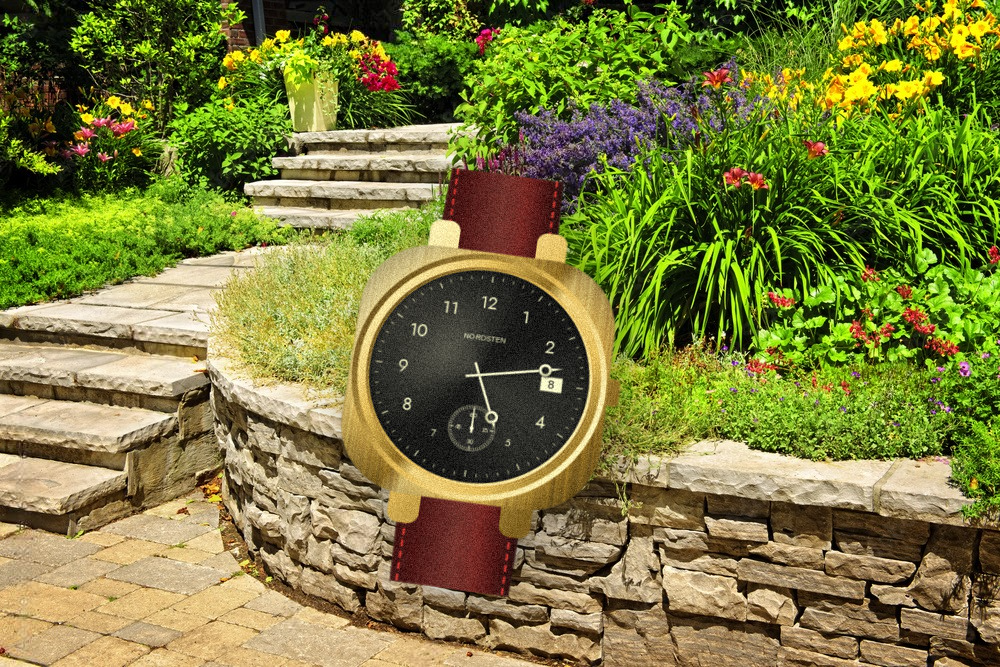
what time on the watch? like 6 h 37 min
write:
5 h 13 min
